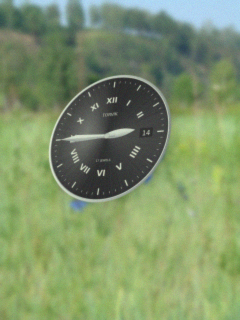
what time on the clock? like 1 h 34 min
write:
2 h 45 min
